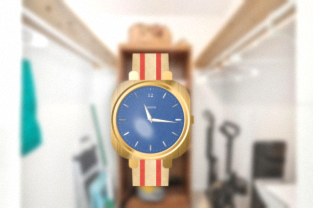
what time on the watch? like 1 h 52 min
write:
11 h 16 min
